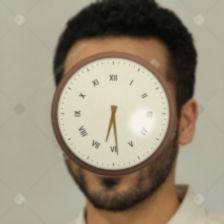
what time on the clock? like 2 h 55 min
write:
6 h 29 min
